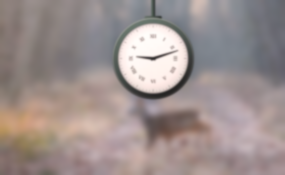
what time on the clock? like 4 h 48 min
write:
9 h 12 min
